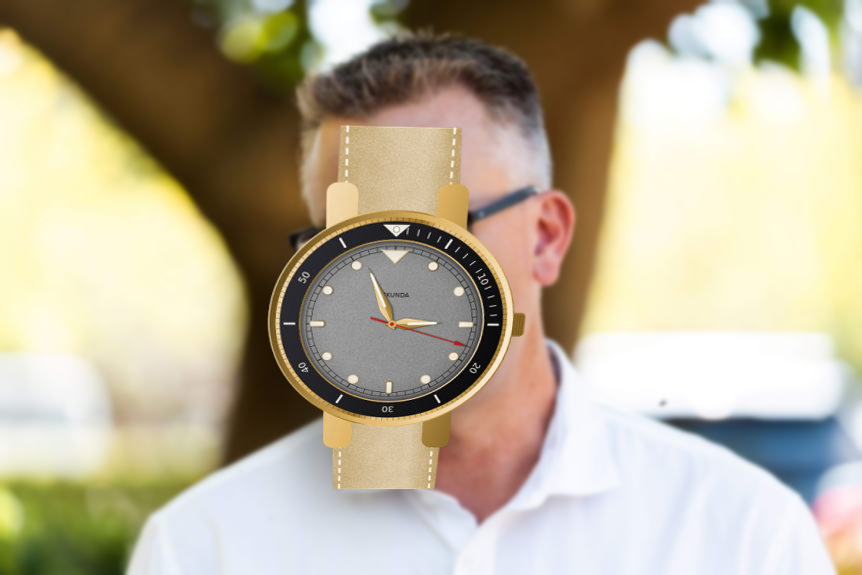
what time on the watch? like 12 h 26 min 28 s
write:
2 h 56 min 18 s
